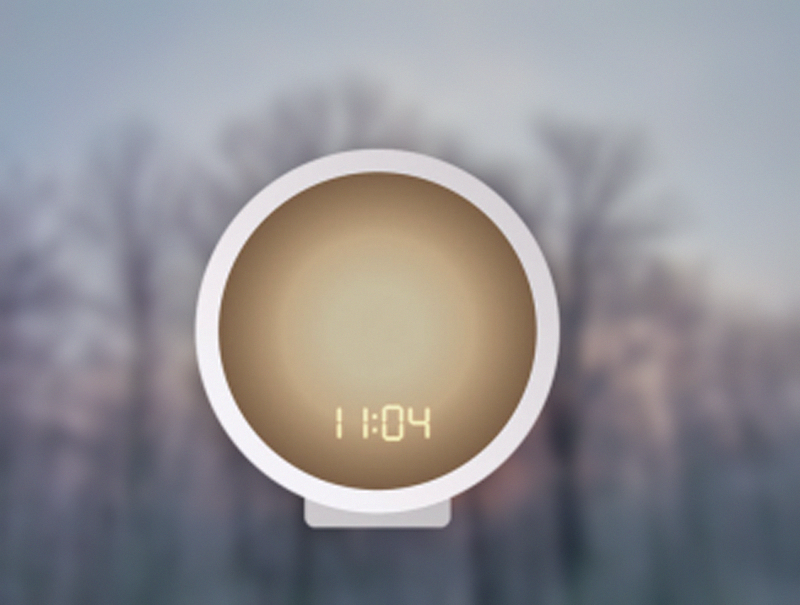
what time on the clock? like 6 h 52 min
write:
11 h 04 min
